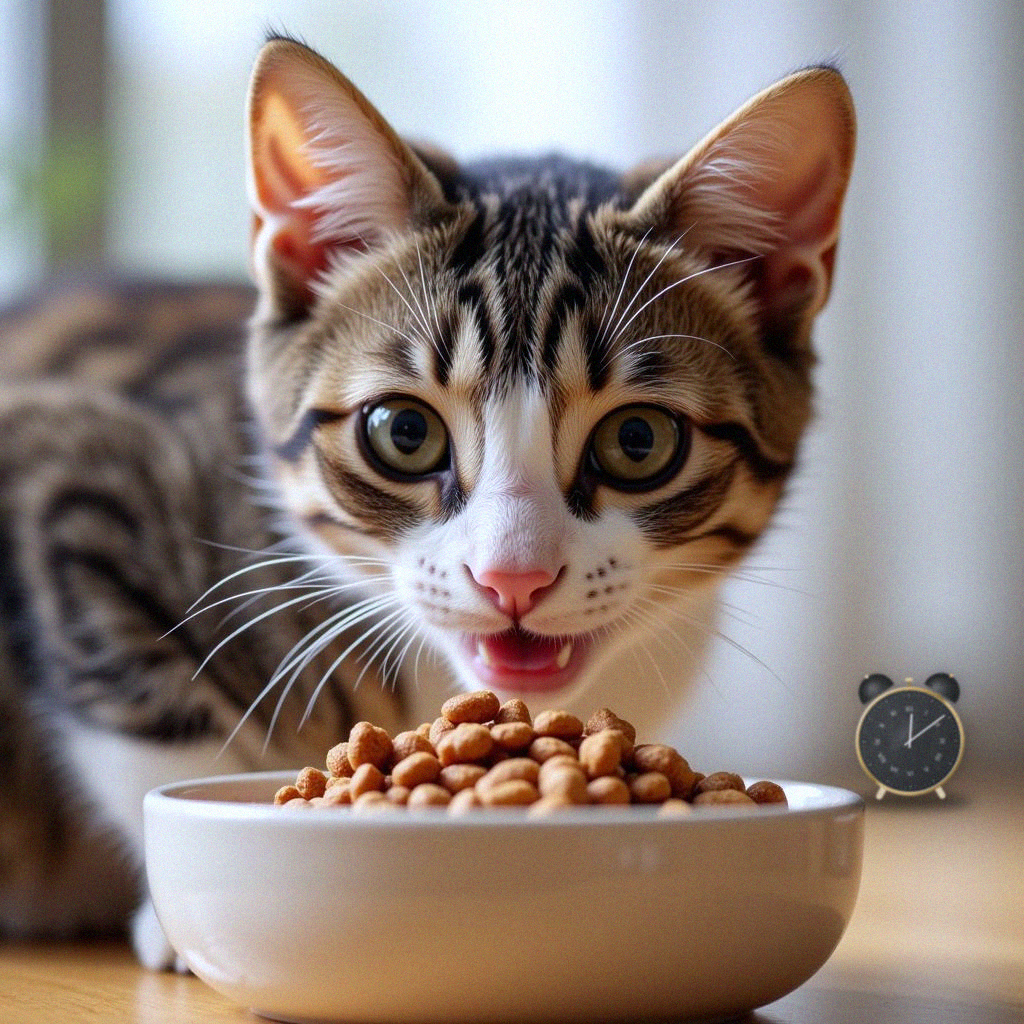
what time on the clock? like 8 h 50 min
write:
12 h 09 min
